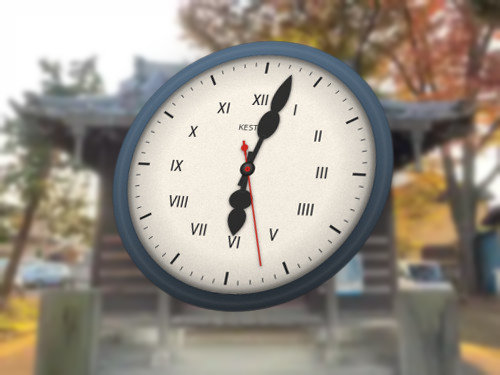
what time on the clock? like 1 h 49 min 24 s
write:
6 h 02 min 27 s
